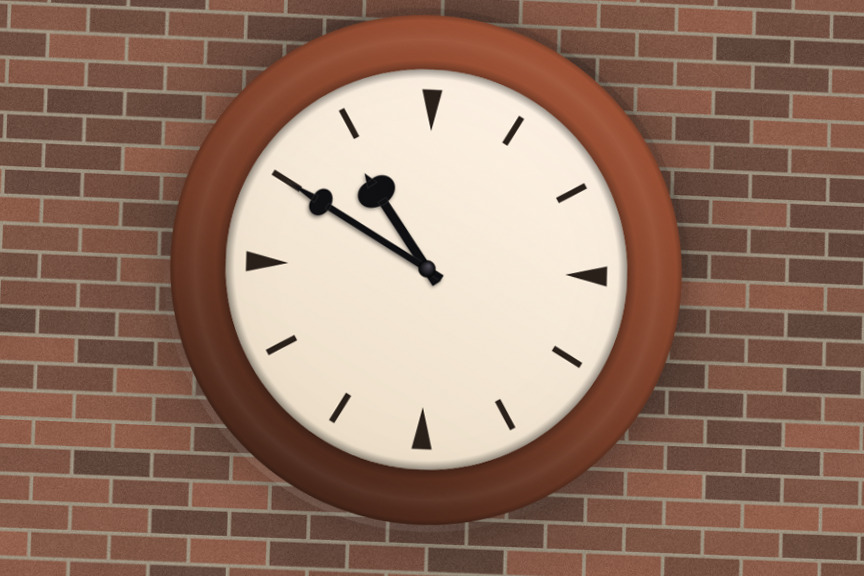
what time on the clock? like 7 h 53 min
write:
10 h 50 min
